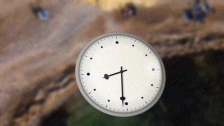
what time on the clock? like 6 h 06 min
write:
8 h 31 min
